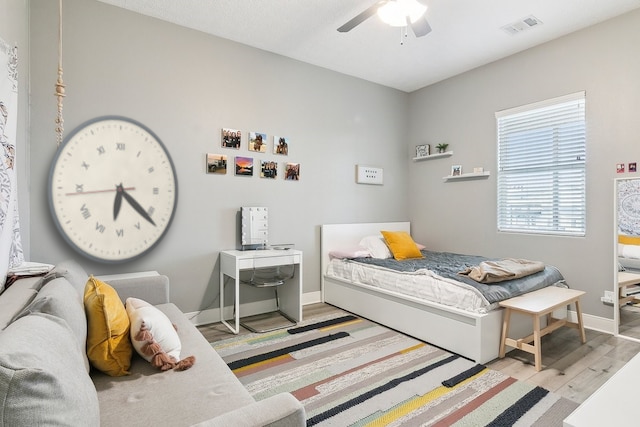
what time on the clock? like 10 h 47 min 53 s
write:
6 h 21 min 44 s
